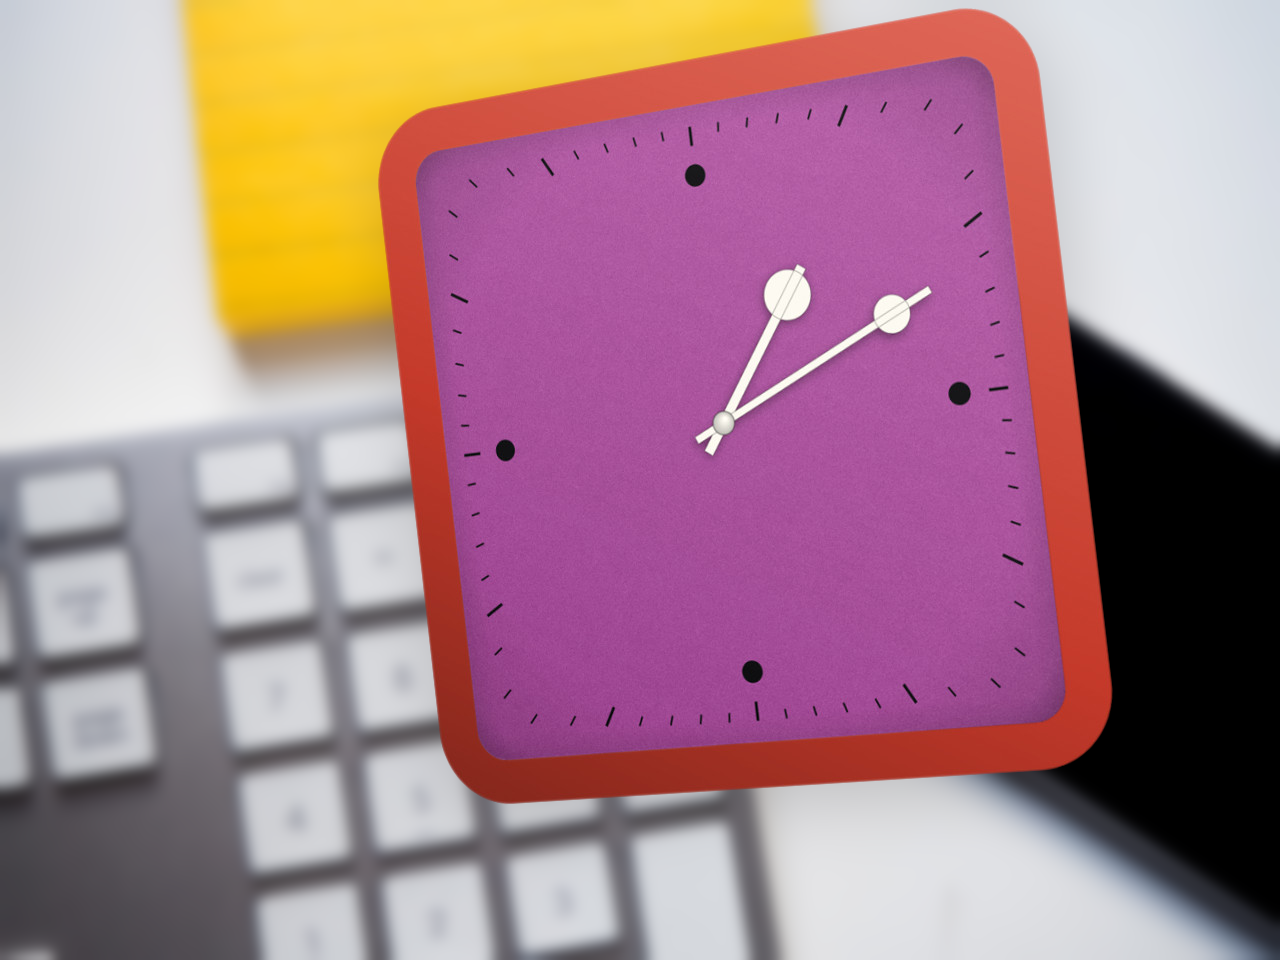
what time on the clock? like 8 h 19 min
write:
1 h 11 min
